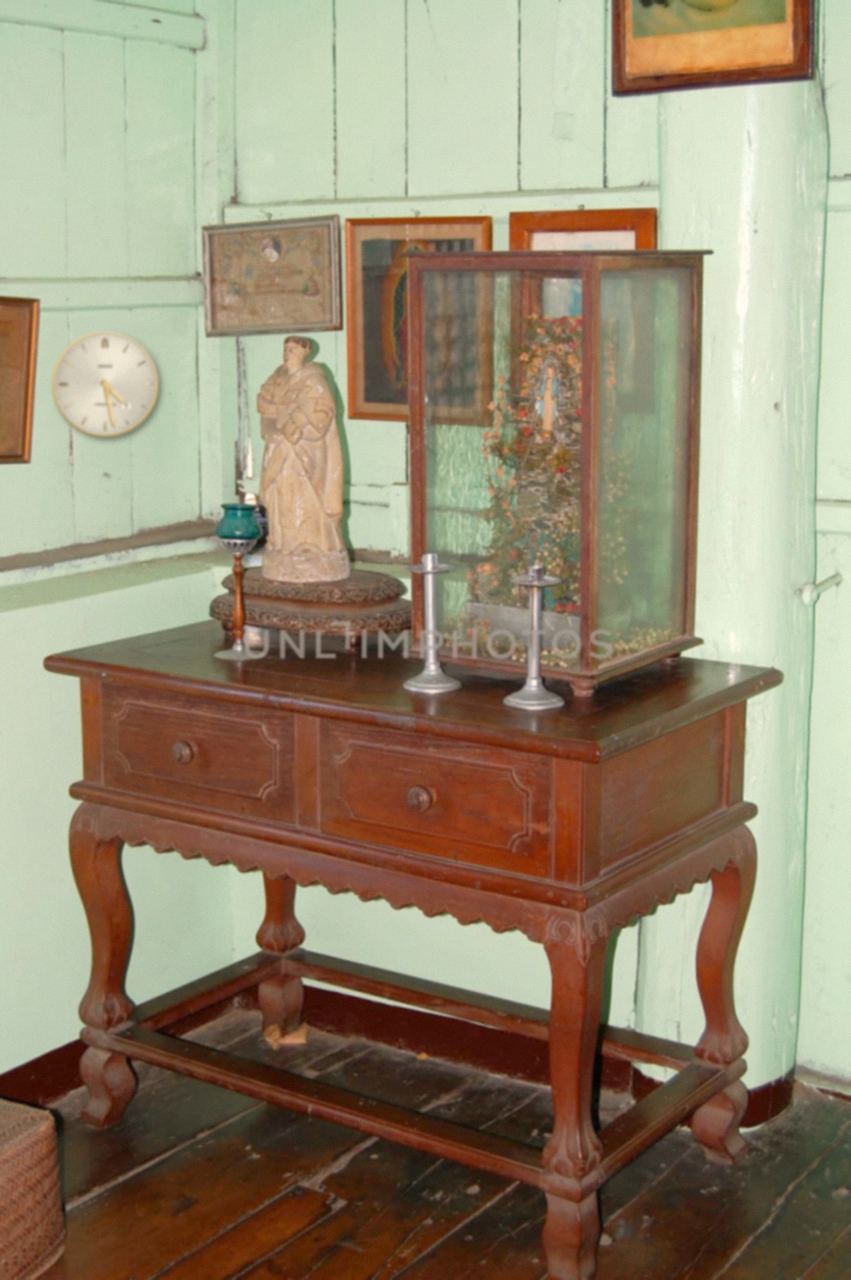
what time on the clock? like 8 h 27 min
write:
4 h 28 min
